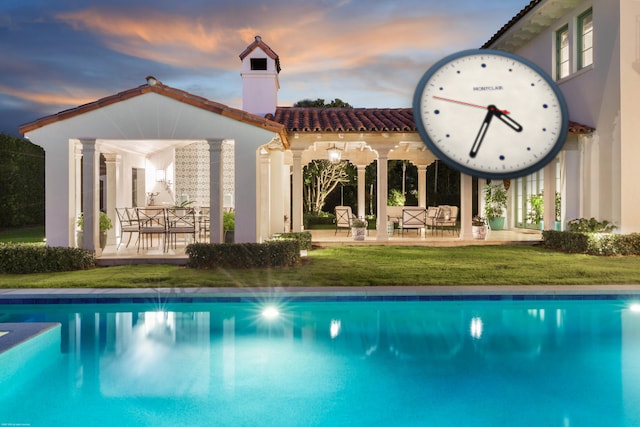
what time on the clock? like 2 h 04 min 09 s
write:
4 h 34 min 48 s
